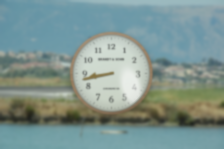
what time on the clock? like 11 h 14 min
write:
8 h 43 min
